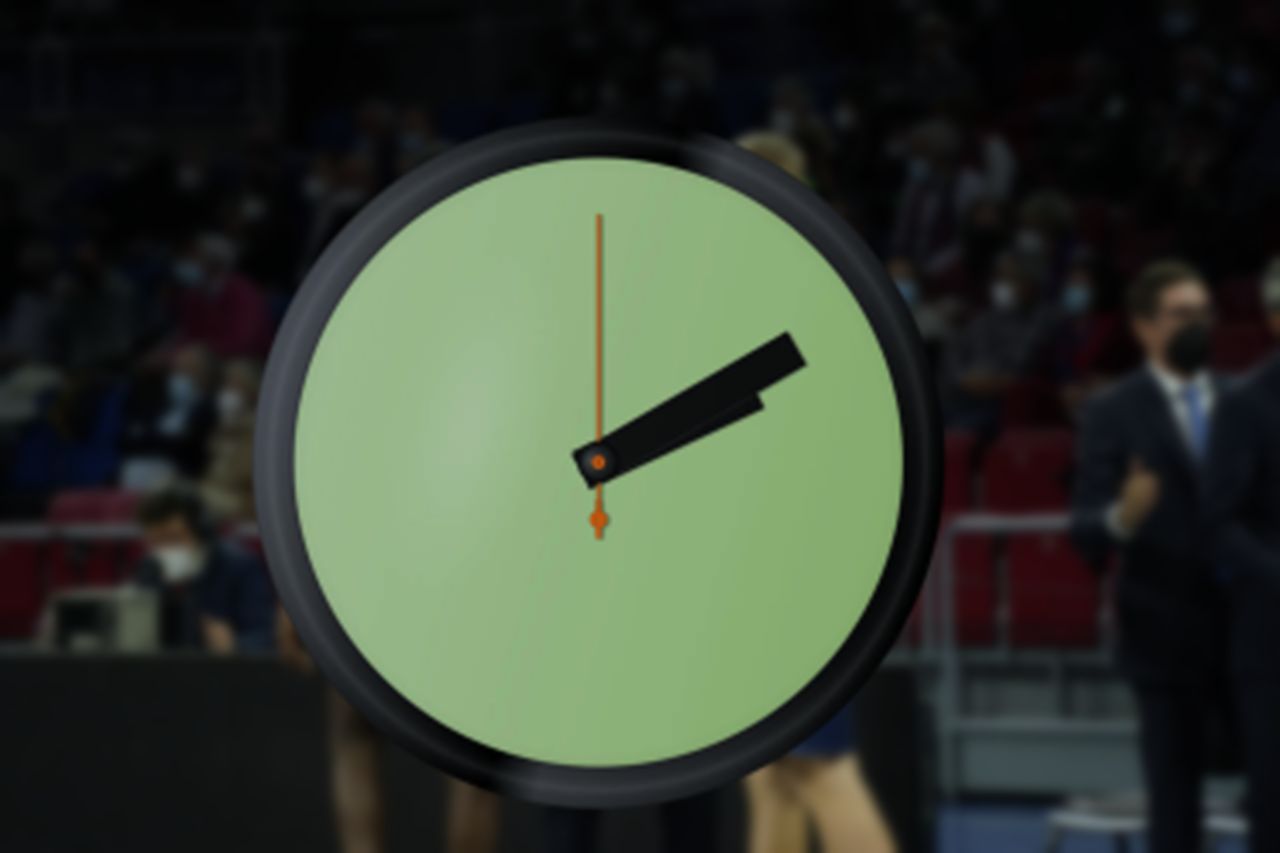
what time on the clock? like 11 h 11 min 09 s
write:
2 h 10 min 00 s
